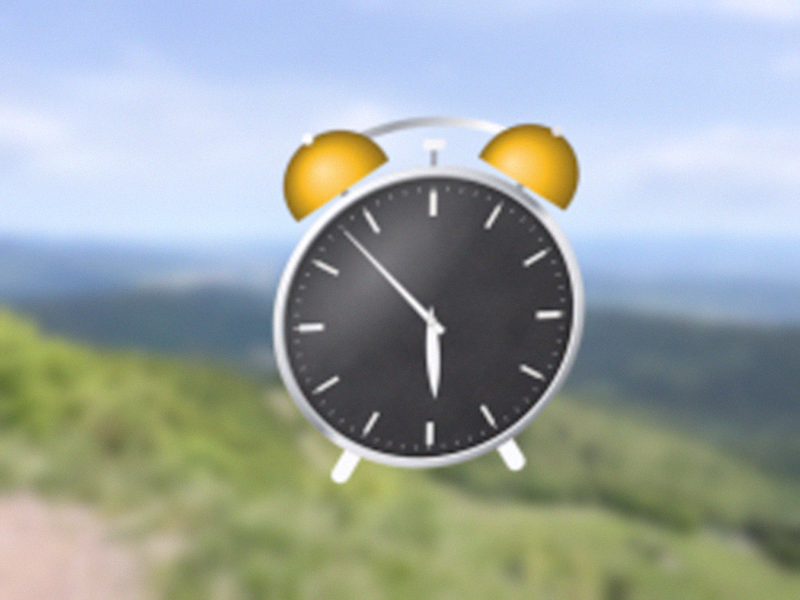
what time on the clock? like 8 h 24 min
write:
5 h 53 min
